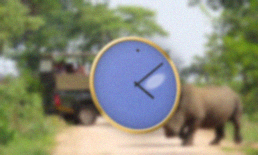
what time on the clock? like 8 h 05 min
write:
4 h 08 min
